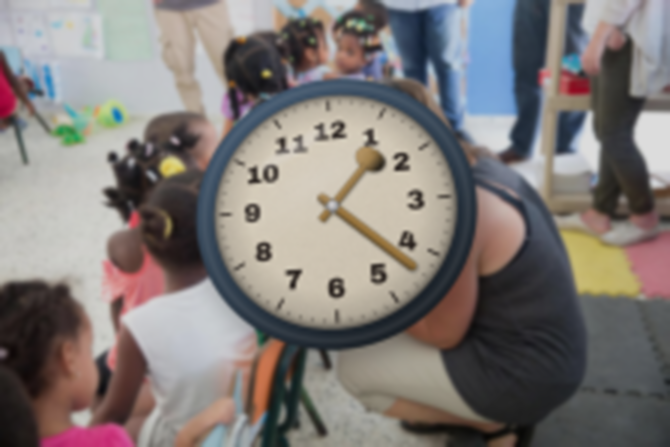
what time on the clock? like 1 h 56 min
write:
1 h 22 min
